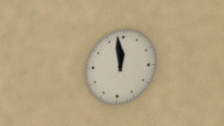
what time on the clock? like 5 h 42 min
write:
11 h 58 min
